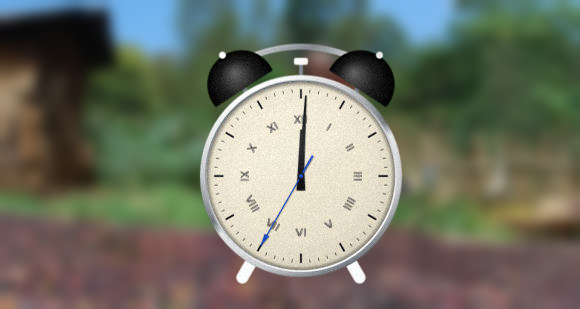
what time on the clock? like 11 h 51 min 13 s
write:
12 h 00 min 35 s
